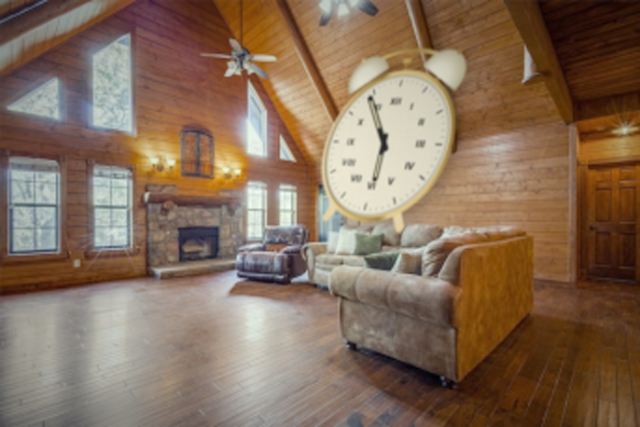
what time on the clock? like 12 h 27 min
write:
5 h 54 min
